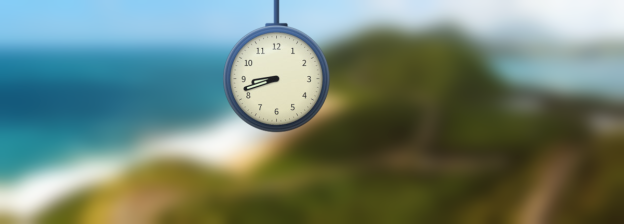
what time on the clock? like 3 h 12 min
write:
8 h 42 min
